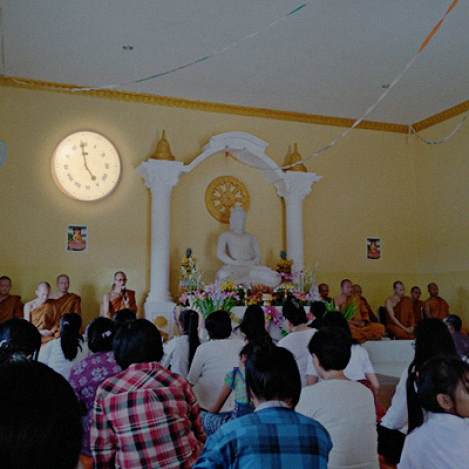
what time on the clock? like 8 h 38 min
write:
4 h 59 min
